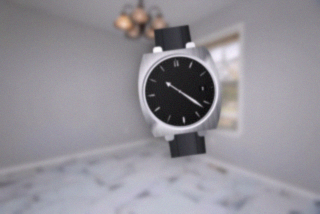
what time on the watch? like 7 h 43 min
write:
10 h 22 min
